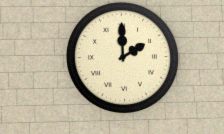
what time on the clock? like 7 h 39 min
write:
2 h 00 min
